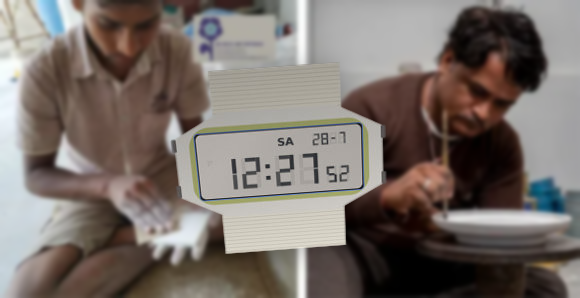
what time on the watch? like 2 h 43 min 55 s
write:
12 h 27 min 52 s
